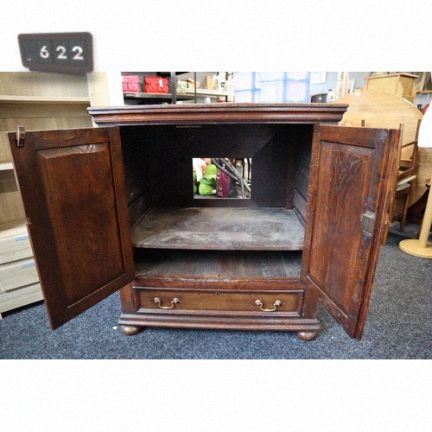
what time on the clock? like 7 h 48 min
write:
6 h 22 min
